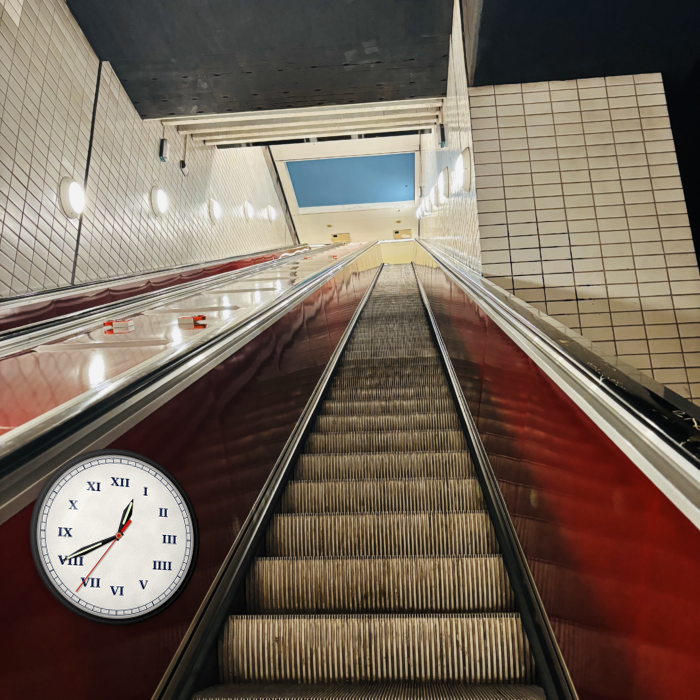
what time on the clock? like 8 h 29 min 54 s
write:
12 h 40 min 36 s
